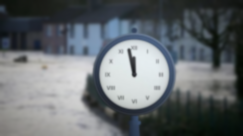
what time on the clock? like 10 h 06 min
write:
11 h 58 min
